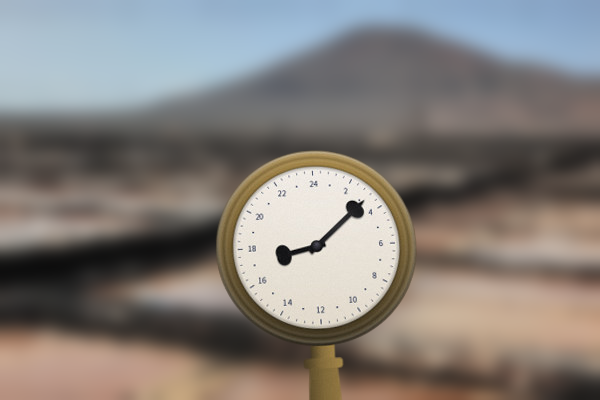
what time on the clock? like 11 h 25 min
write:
17 h 08 min
